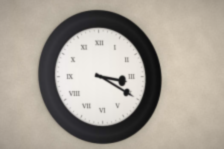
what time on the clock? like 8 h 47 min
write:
3 h 20 min
